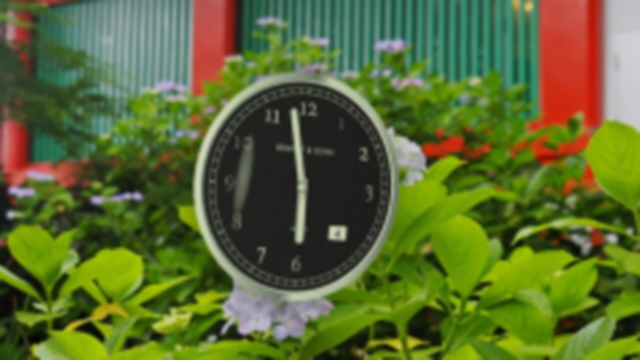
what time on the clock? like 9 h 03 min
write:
5 h 58 min
